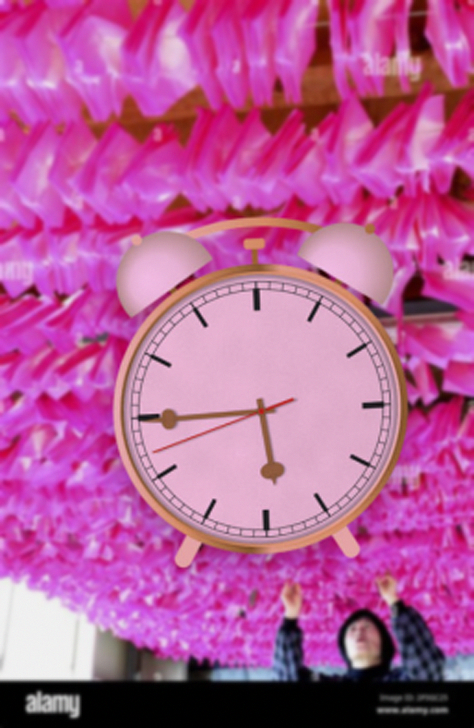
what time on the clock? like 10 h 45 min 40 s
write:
5 h 44 min 42 s
